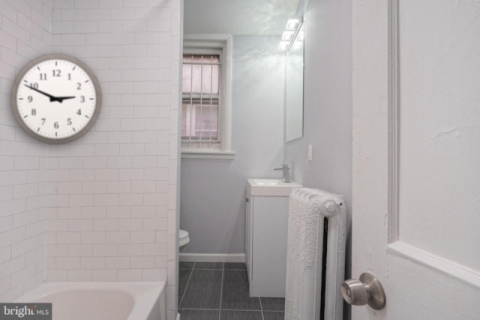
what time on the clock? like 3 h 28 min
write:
2 h 49 min
